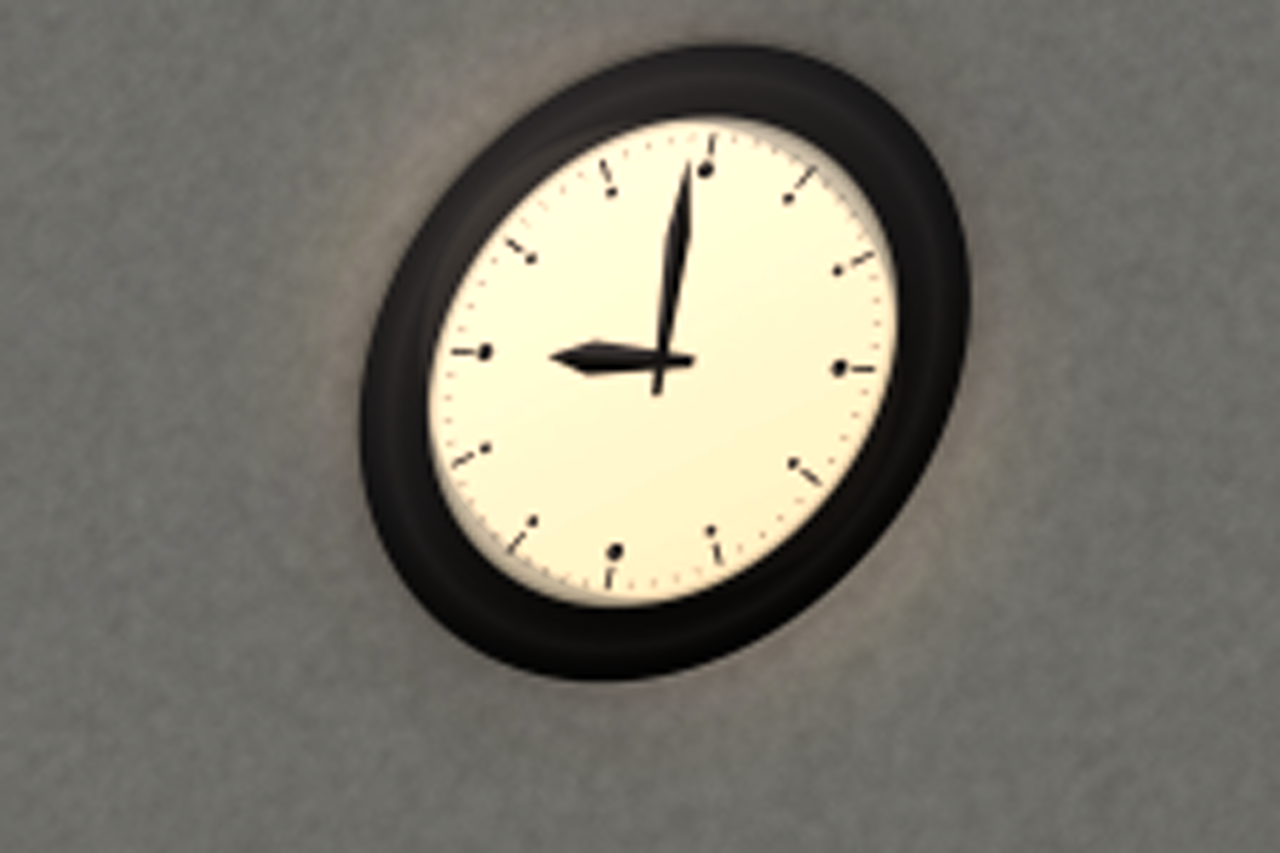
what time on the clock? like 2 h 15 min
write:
8 h 59 min
